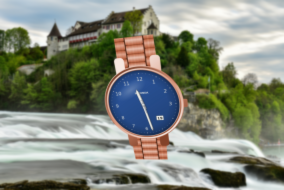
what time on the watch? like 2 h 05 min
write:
11 h 28 min
